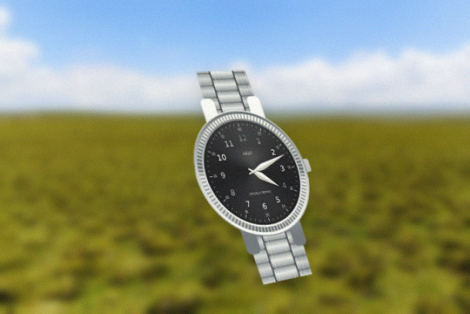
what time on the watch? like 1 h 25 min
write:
4 h 12 min
